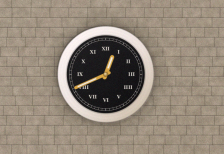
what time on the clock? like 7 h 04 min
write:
12 h 41 min
